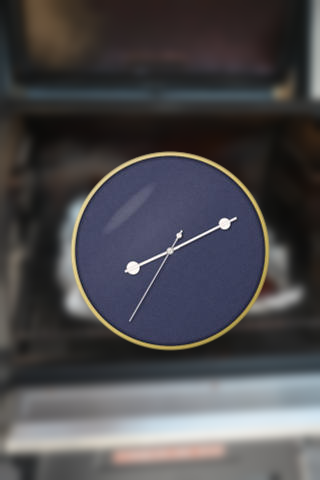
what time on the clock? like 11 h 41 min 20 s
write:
8 h 10 min 35 s
